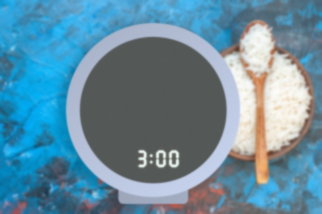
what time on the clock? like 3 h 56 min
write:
3 h 00 min
